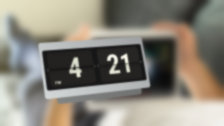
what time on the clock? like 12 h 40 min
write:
4 h 21 min
